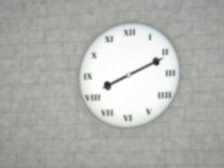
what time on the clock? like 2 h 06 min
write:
8 h 11 min
